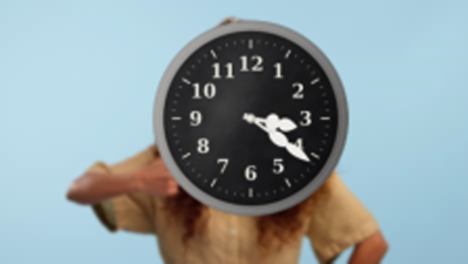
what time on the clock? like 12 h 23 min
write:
3 h 21 min
